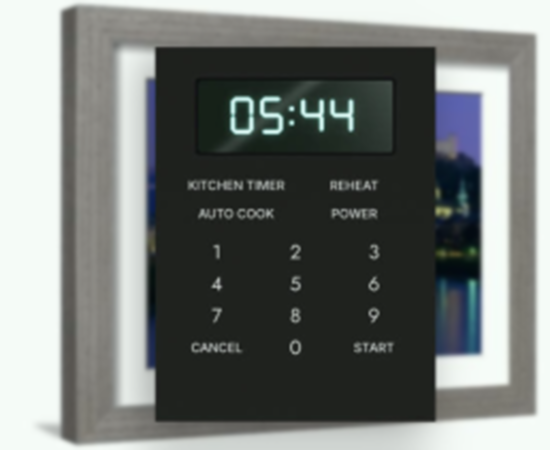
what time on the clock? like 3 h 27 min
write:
5 h 44 min
